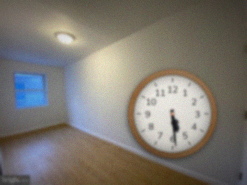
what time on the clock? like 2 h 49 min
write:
5 h 29 min
